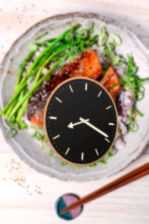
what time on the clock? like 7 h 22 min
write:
8 h 19 min
